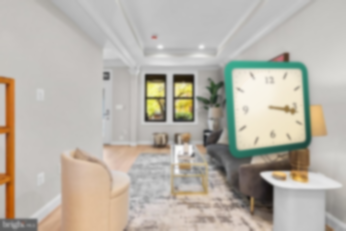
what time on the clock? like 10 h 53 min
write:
3 h 17 min
